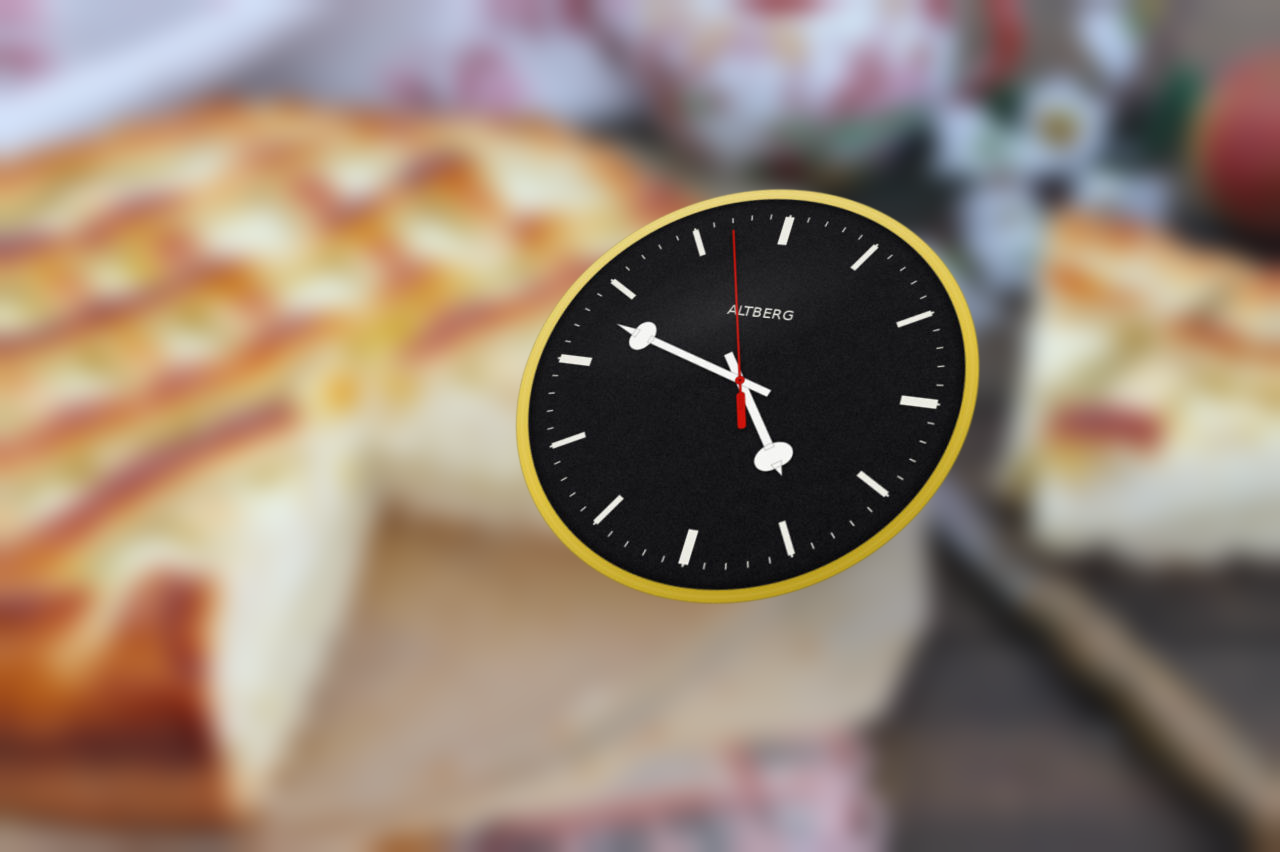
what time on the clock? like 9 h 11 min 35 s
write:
4 h 47 min 57 s
